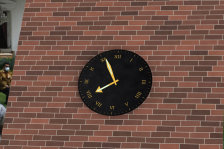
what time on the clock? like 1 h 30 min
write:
7 h 56 min
